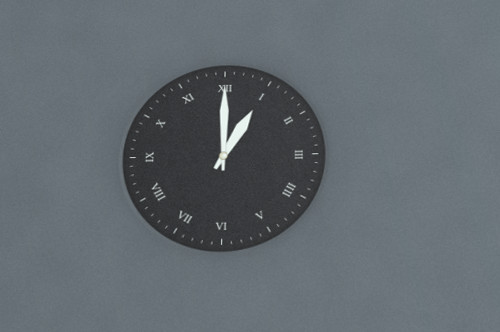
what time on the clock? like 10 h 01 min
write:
1 h 00 min
